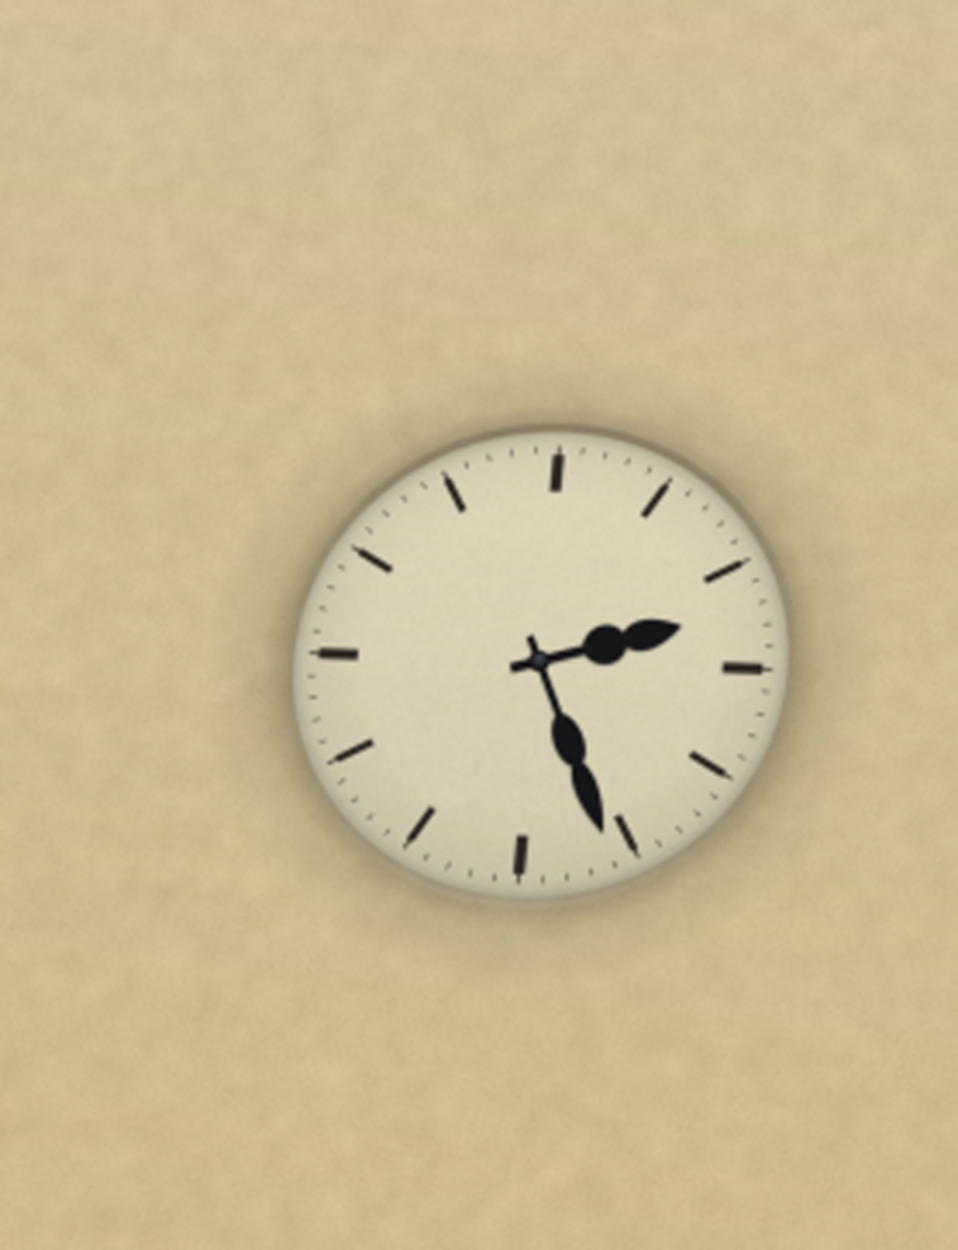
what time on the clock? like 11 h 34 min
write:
2 h 26 min
